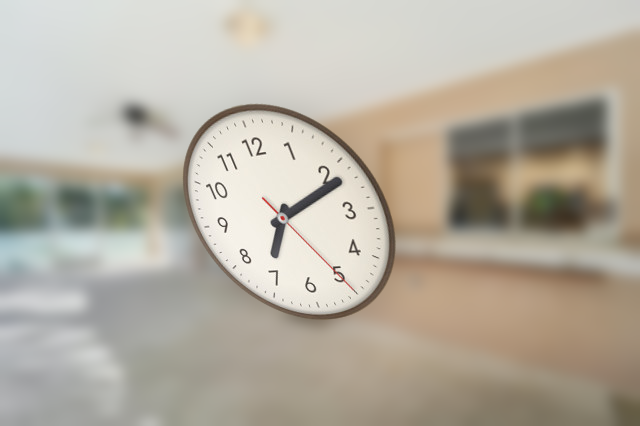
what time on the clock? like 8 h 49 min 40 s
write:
7 h 11 min 25 s
